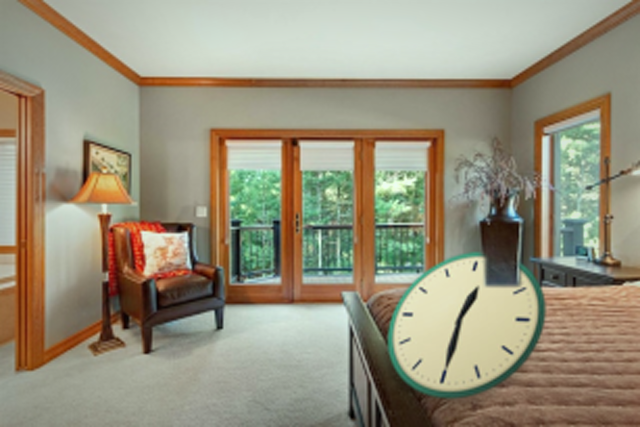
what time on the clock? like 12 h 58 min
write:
12 h 30 min
